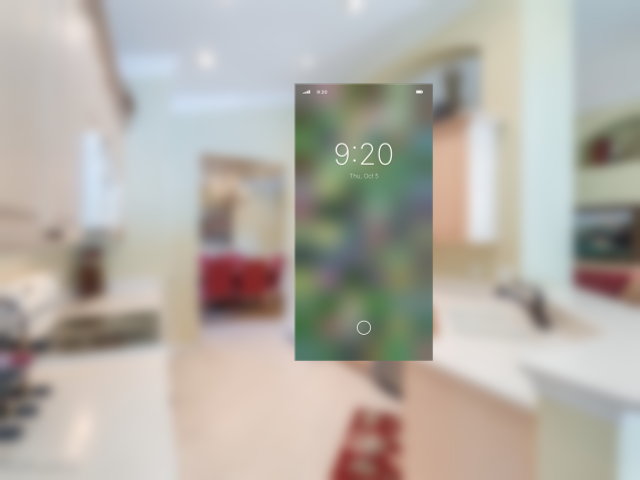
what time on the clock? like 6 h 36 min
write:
9 h 20 min
